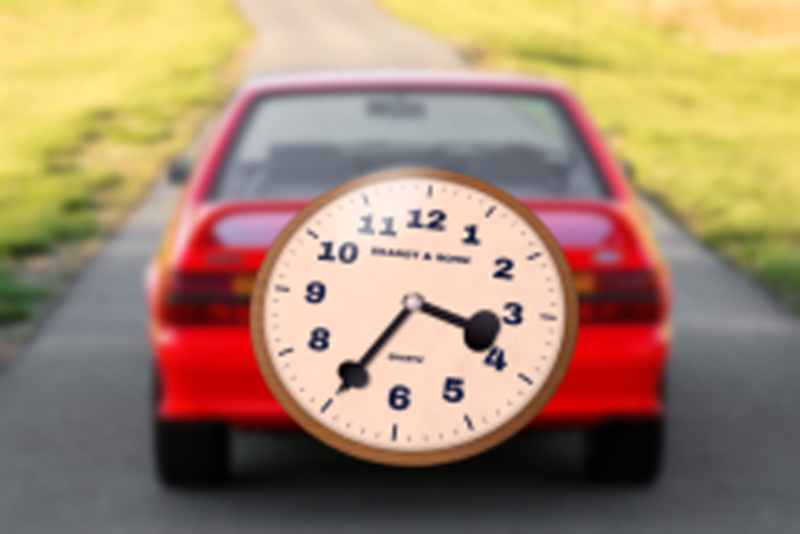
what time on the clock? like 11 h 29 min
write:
3 h 35 min
